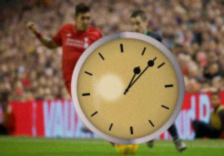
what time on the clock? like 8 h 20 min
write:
1 h 08 min
